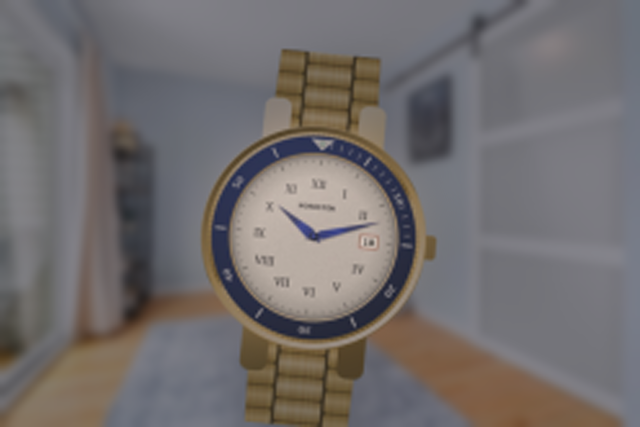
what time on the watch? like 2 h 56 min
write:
10 h 12 min
